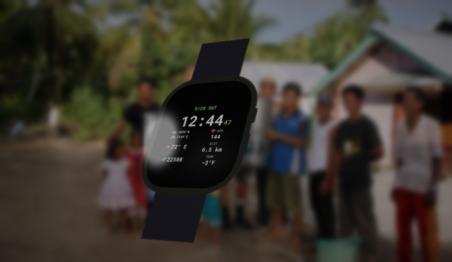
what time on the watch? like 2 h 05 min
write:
12 h 44 min
